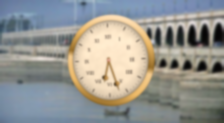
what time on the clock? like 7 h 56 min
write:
6 h 27 min
